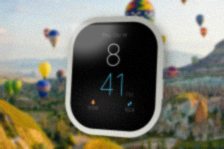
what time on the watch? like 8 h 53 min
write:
8 h 41 min
